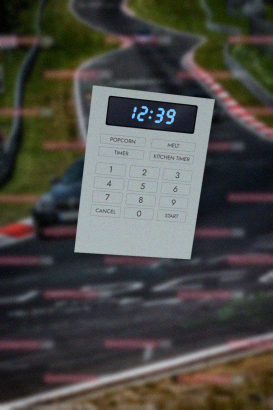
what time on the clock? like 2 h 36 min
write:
12 h 39 min
